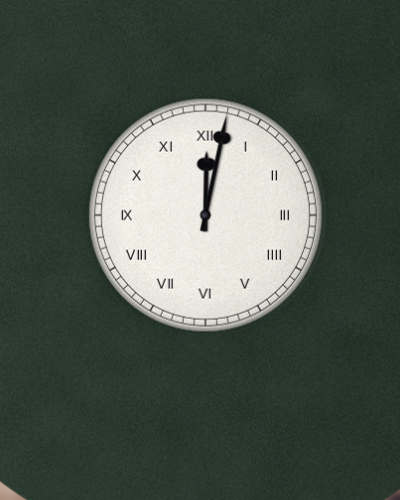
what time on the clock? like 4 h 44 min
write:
12 h 02 min
